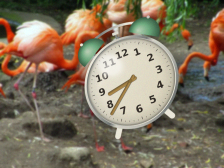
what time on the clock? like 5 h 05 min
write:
8 h 38 min
